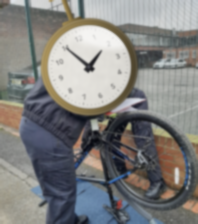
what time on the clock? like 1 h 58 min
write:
1 h 55 min
